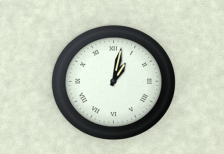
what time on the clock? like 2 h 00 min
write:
1 h 02 min
